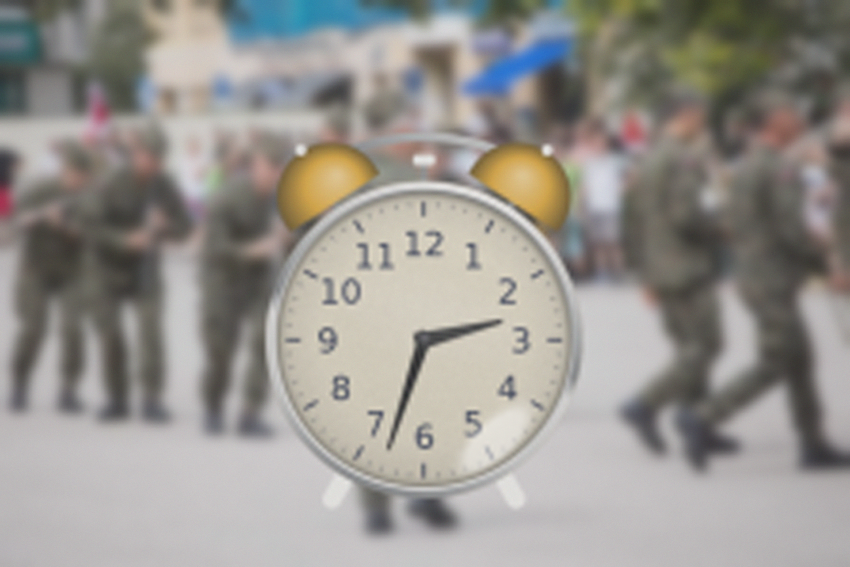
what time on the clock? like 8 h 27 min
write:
2 h 33 min
